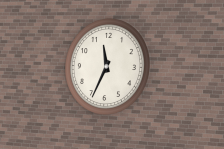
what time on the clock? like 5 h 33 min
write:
11 h 34 min
